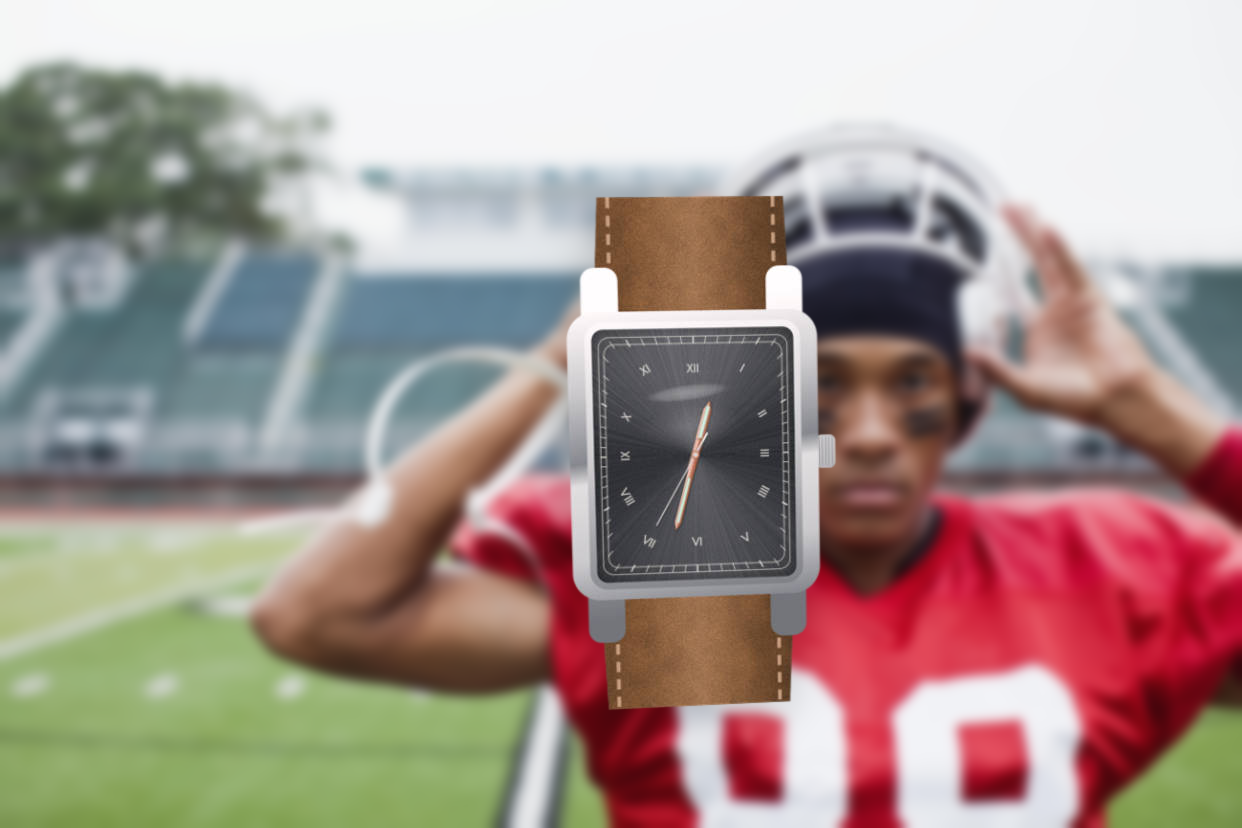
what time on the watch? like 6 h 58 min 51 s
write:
12 h 32 min 35 s
